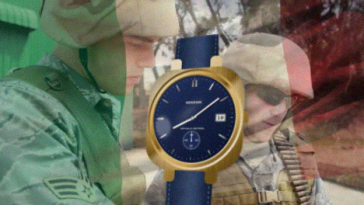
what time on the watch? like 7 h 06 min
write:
8 h 09 min
